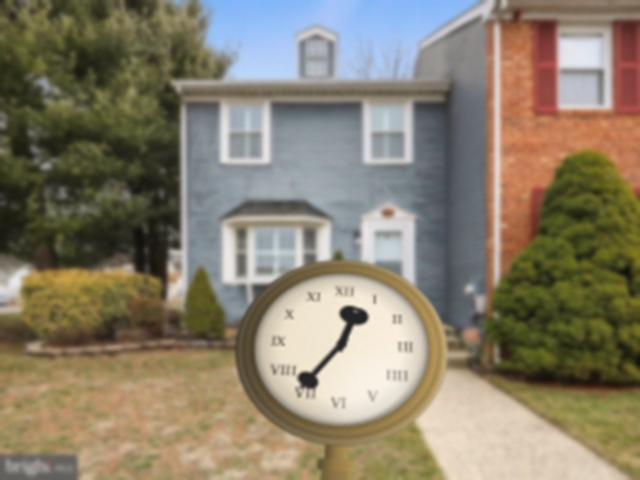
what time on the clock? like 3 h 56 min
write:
12 h 36 min
